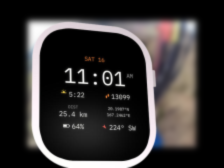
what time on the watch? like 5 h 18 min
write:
11 h 01 min
